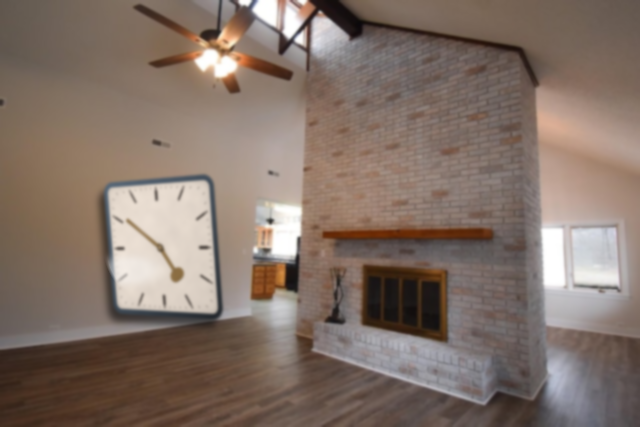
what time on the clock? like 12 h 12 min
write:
4 h 51 min
